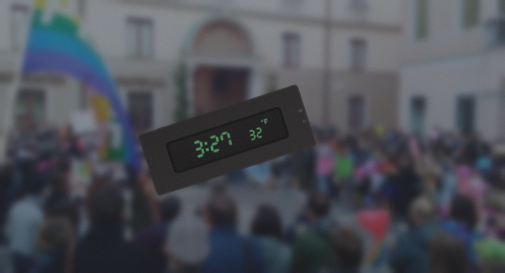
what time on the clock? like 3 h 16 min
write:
3 h 27 min
